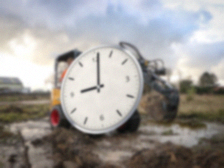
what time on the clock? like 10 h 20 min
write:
9 h 01 min
